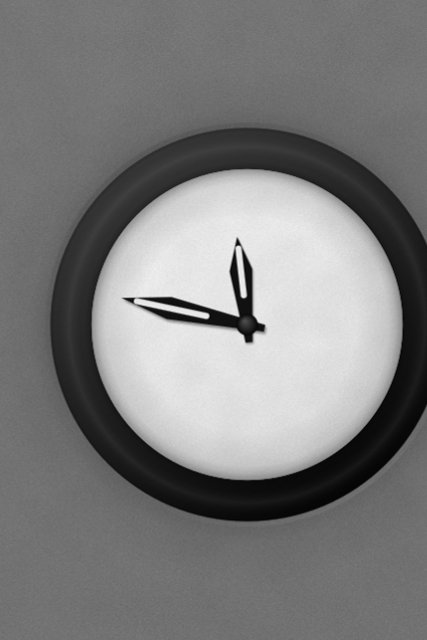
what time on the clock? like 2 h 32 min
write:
11 h 47 min
